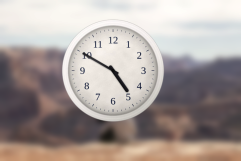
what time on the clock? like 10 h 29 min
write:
4 h 50 min
